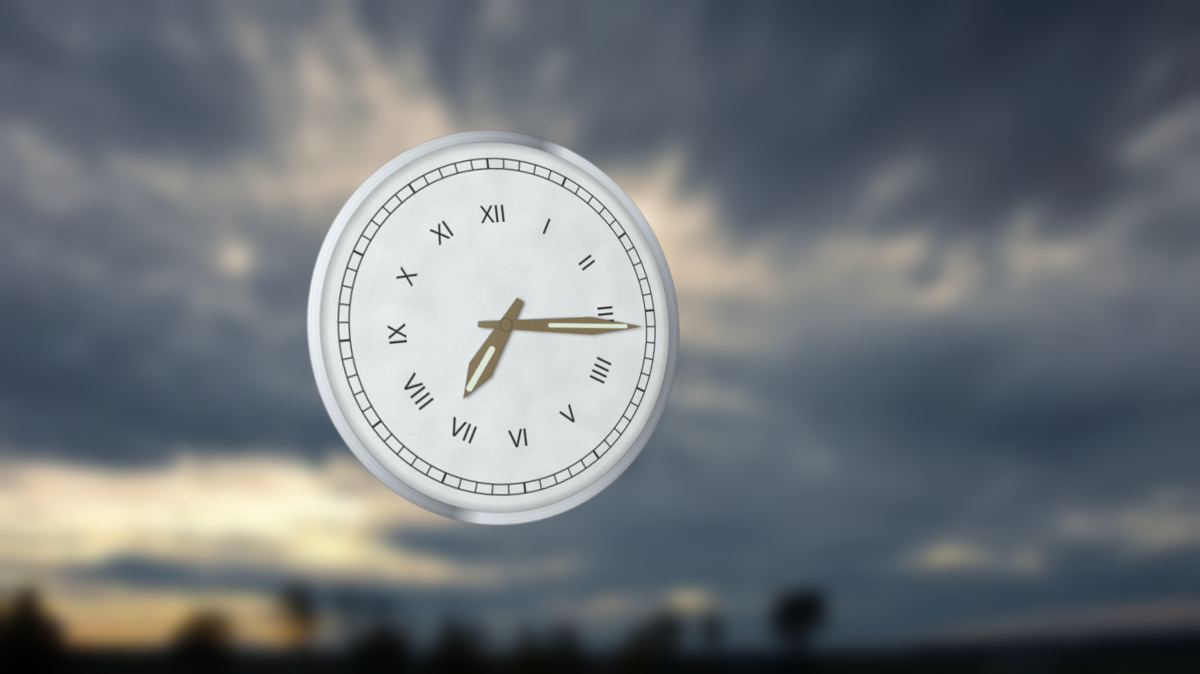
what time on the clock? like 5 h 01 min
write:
7 h 16 min
